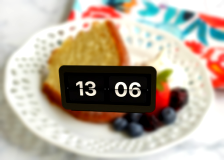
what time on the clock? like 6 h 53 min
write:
13 h 06 min
